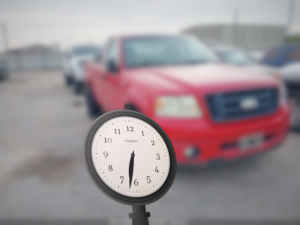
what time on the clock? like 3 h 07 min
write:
6 h 32 min
